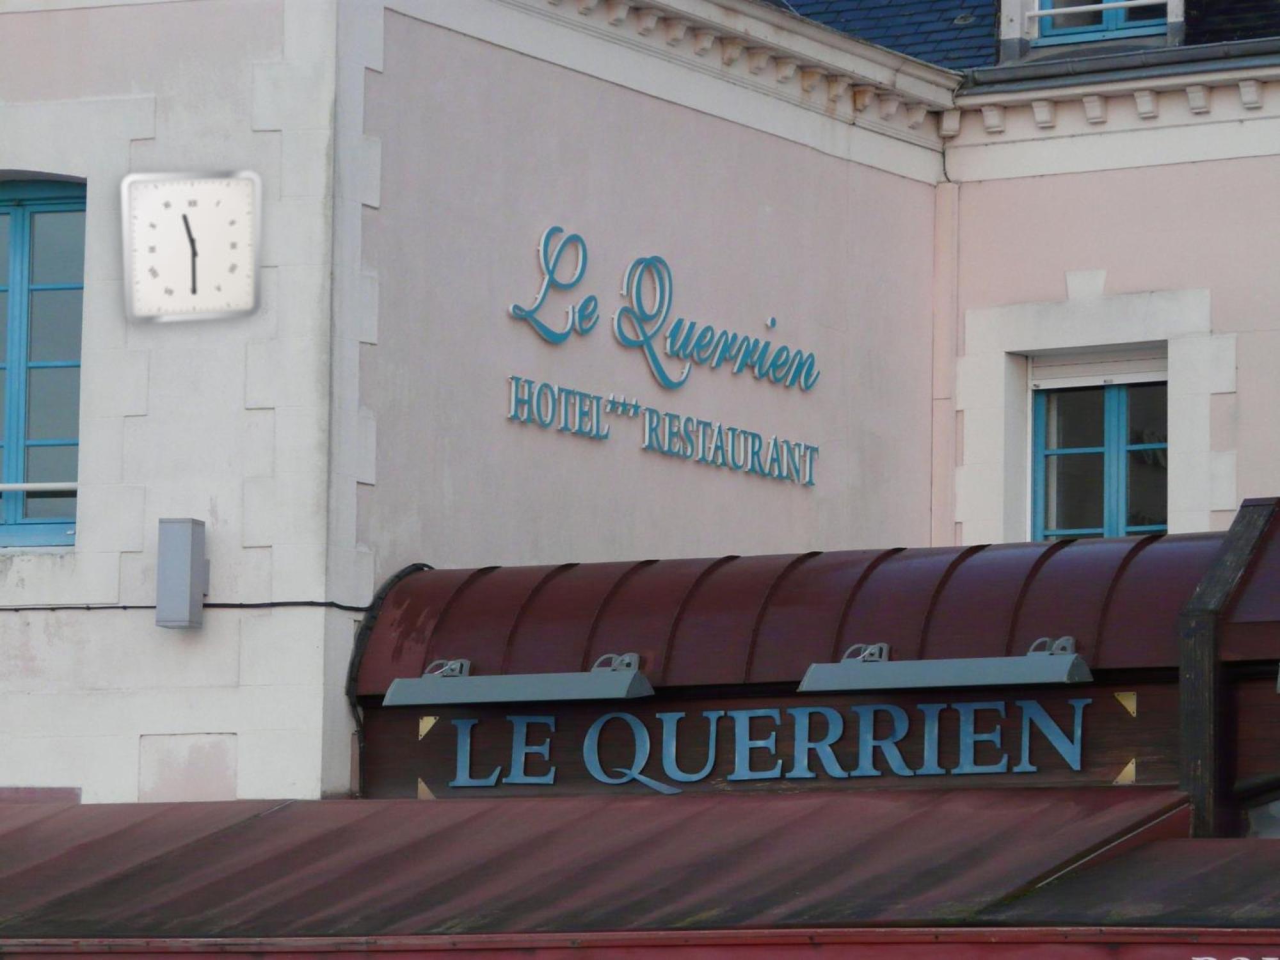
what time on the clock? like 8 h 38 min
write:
11 h 30 min
